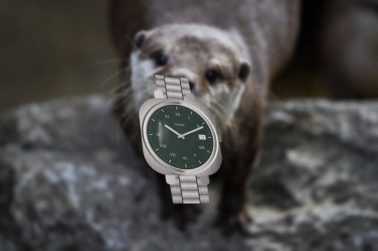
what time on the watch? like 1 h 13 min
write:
10 h 11 min
